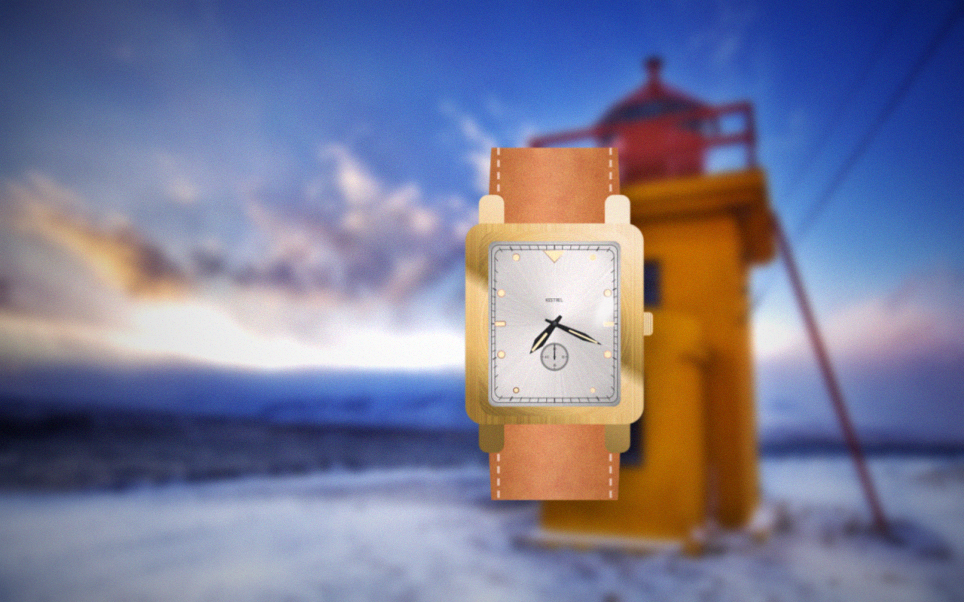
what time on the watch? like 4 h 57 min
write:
7 h 19 min
